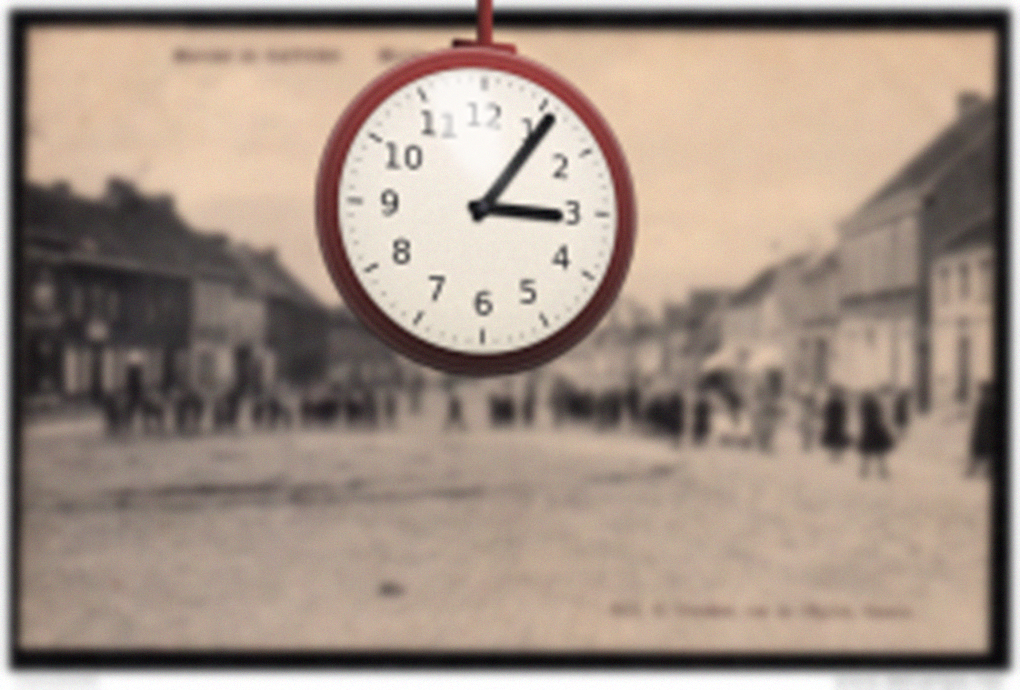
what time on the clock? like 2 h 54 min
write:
3 h 06 min
